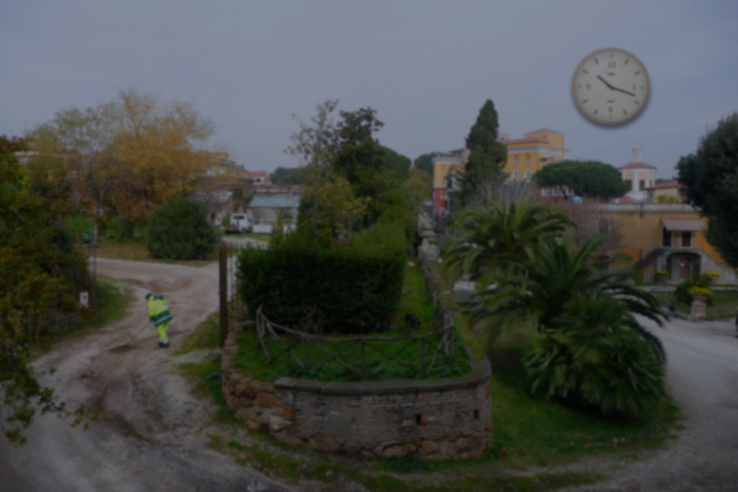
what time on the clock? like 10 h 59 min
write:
10 h 18 min
